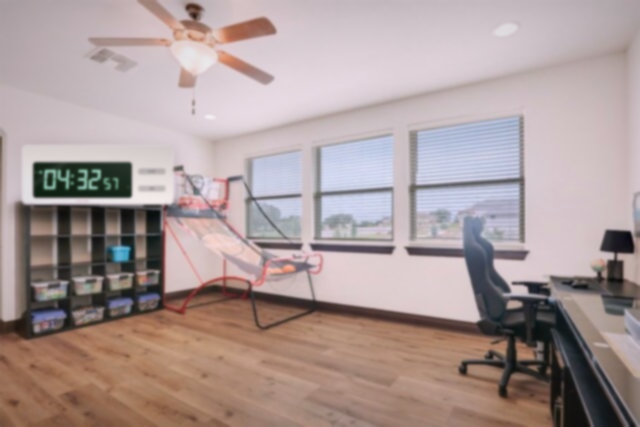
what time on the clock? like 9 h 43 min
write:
4 h 32 min
